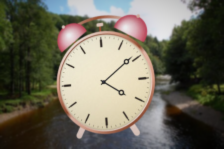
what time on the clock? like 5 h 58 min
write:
4 h 09 min
